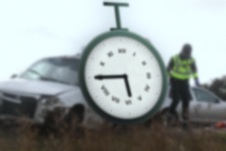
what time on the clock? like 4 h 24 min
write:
5 h 45 min
